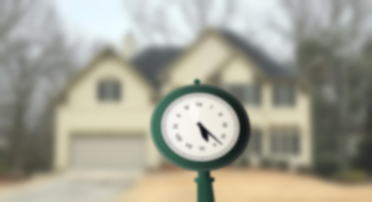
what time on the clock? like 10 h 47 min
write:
5 h 23 min
